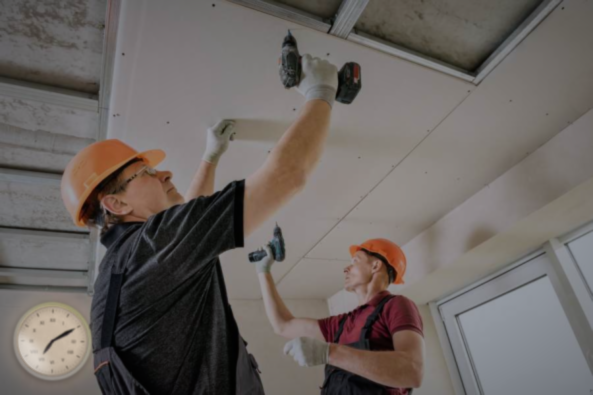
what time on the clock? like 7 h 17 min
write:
7 h 10 min
